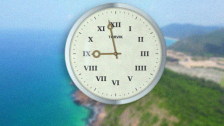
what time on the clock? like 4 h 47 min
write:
8 h 58 min
